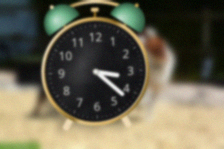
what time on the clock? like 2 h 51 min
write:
3 h 22 min
